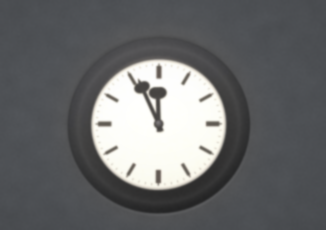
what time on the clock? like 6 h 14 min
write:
11 h 56 min
